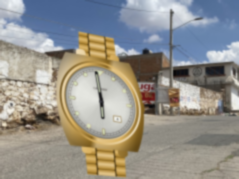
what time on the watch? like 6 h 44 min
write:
5 h 59 min
